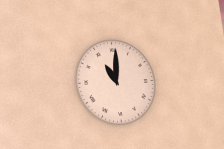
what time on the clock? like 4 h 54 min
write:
11 h 01 min
